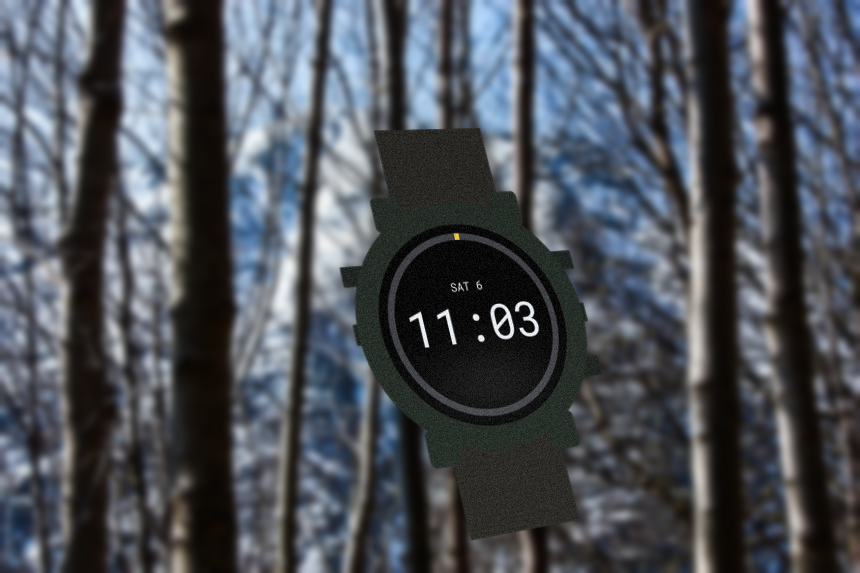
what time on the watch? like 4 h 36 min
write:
11 h 03 min
